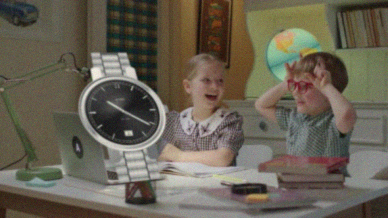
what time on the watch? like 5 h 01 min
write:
10 h 21 min
